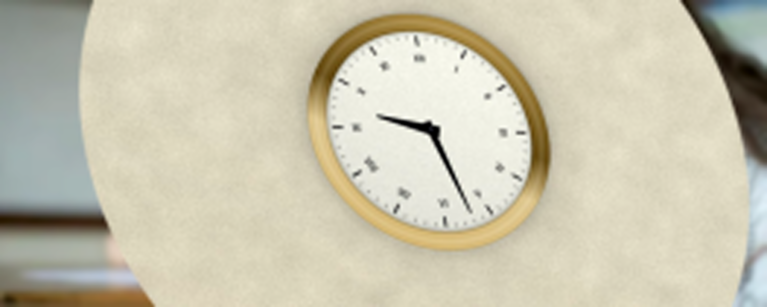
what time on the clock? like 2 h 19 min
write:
9 h 27 min
